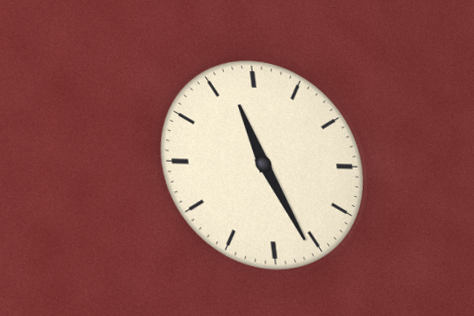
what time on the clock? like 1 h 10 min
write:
11 h 26 min
